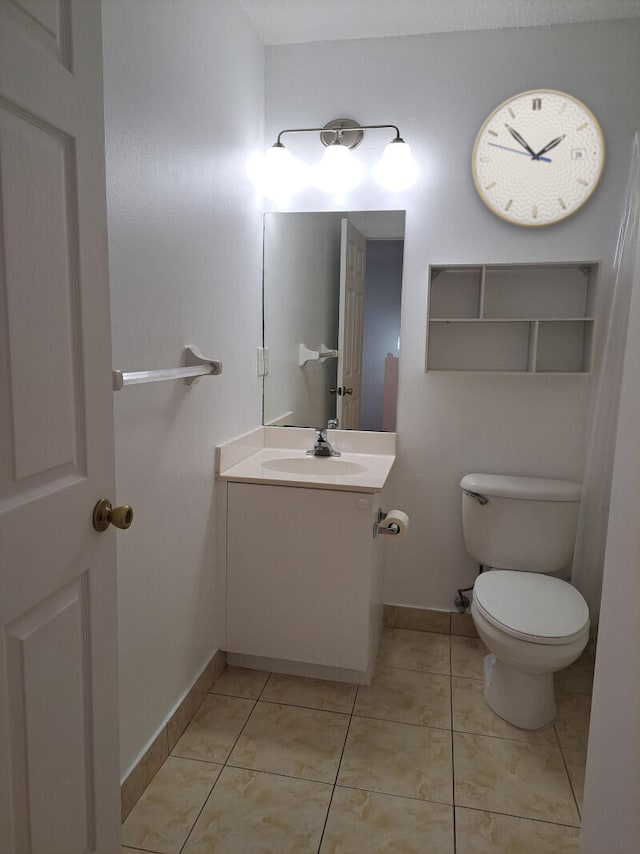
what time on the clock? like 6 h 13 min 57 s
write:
1 h 52 min 48 s
